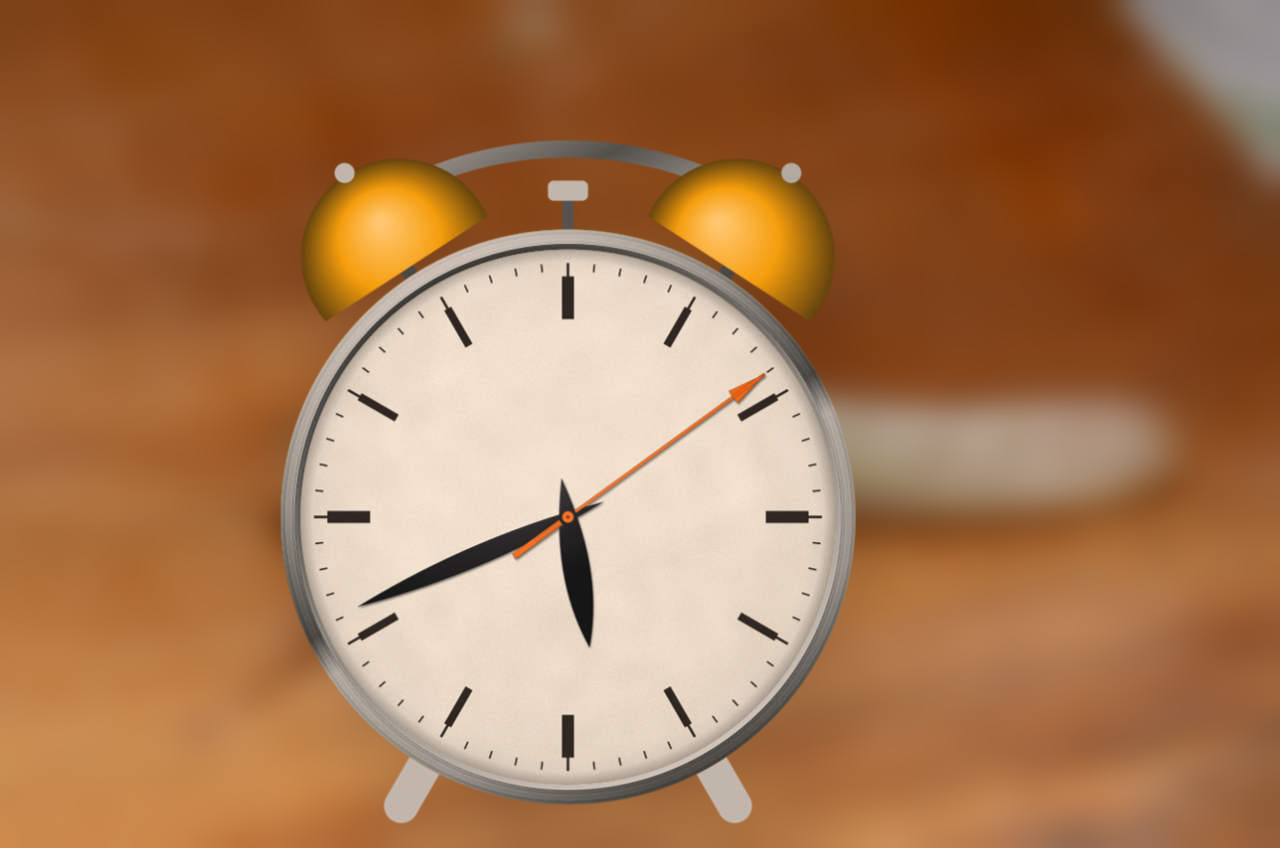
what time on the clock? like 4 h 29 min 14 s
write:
5 h 41 min 09 s
